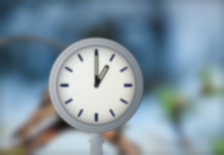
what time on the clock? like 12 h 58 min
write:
1 h 00 min
